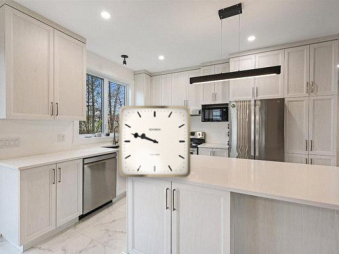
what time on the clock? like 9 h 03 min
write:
9 h 48 min
